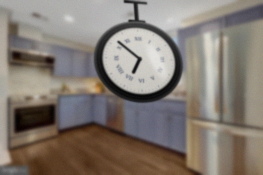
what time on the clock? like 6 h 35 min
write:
6 h 52 min
